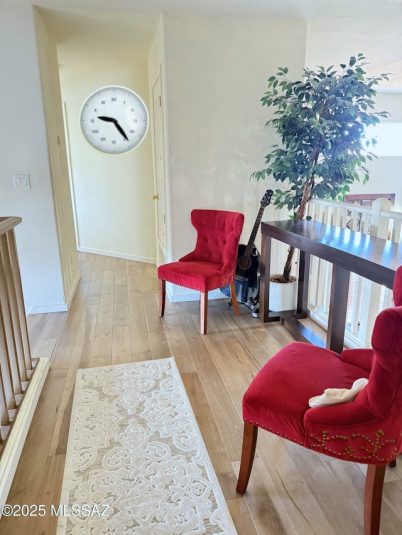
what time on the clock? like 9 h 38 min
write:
9 h 24 min
